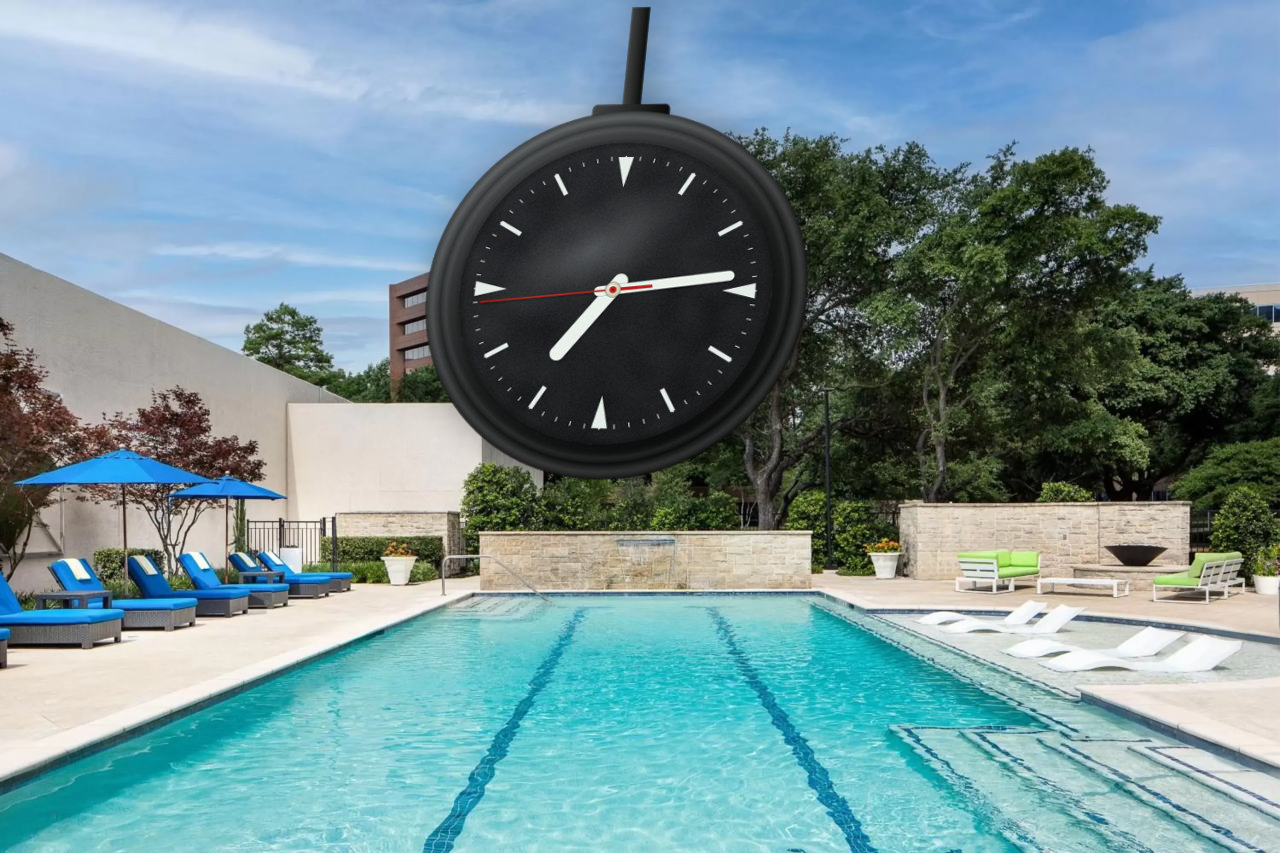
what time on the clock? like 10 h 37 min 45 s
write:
7 h 13 min 44 s
